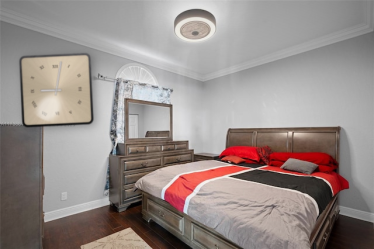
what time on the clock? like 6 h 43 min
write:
9 h 02 min
